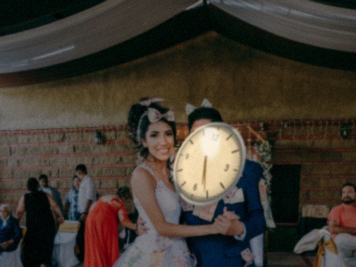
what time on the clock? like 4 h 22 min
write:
5 h 26 min
